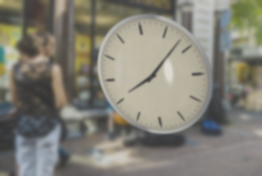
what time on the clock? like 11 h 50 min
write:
8 h 08 min
